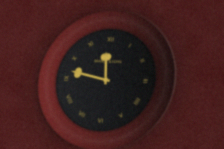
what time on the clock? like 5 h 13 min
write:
11 h 47 min
